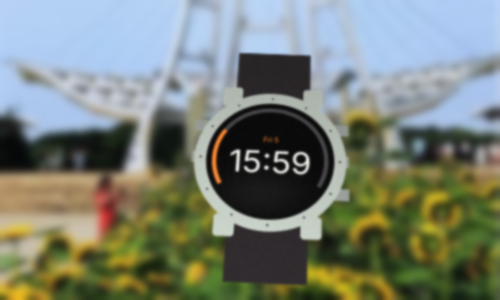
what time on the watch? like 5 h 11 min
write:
15 h 59 min
